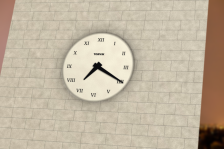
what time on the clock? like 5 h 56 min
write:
7 h 20 min
